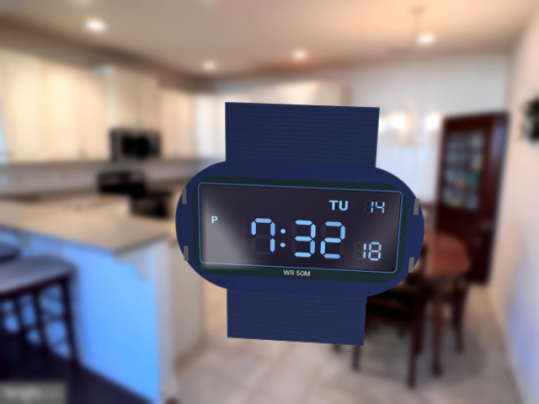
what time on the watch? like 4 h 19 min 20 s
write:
7 h 32 min 18 s
